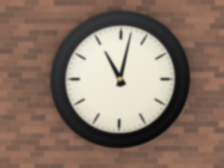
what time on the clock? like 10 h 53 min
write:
11 h 02 min
